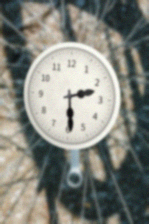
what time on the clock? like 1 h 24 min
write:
2 h 29 min
